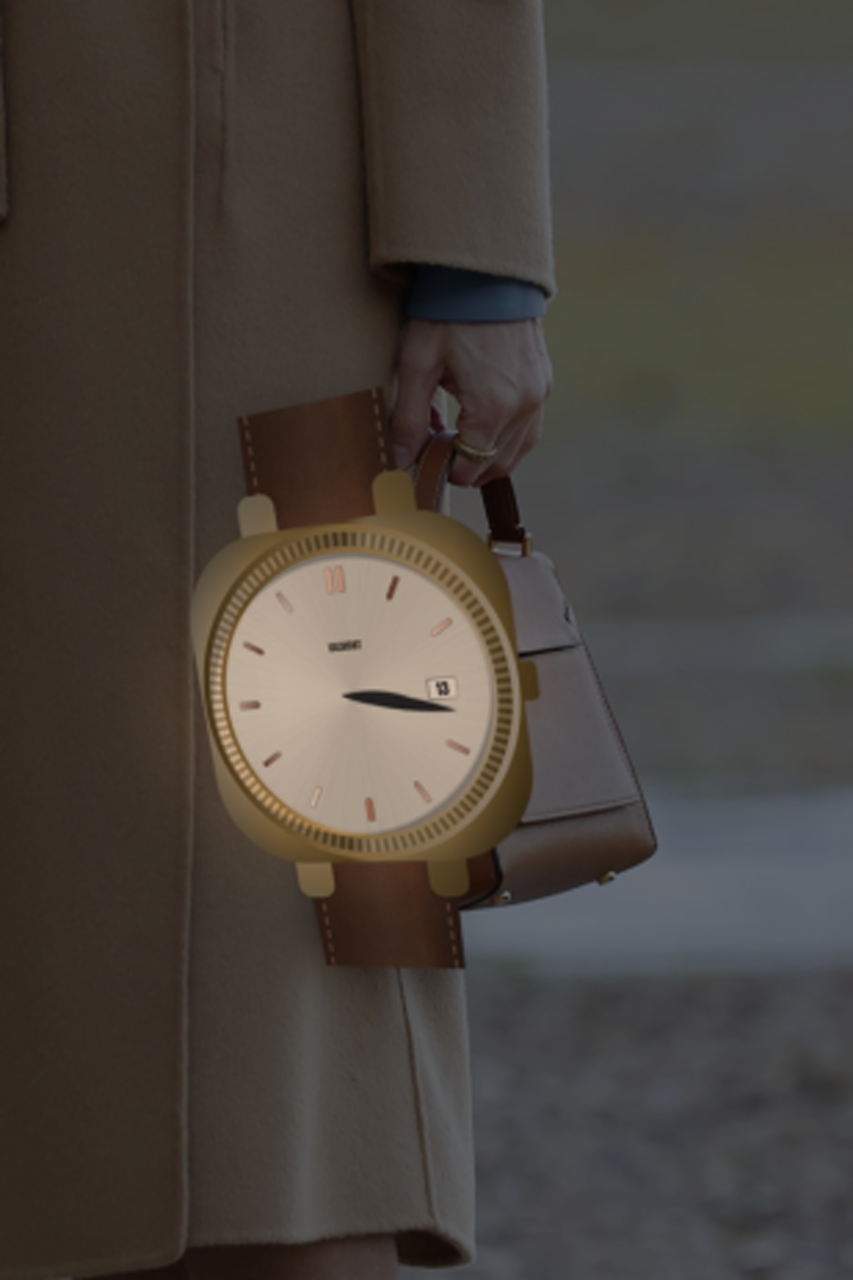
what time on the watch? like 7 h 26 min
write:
3 h 17 min
